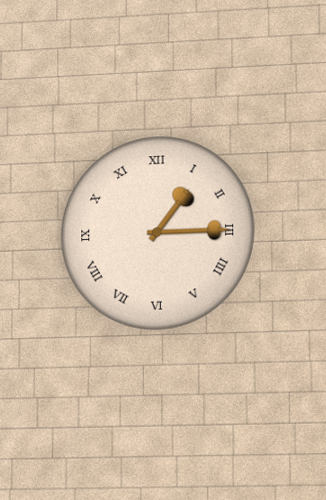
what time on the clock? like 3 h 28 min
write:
1 h 15 min
